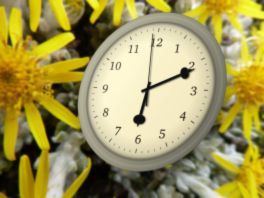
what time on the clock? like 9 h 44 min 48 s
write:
6 h 10 min 59 s
